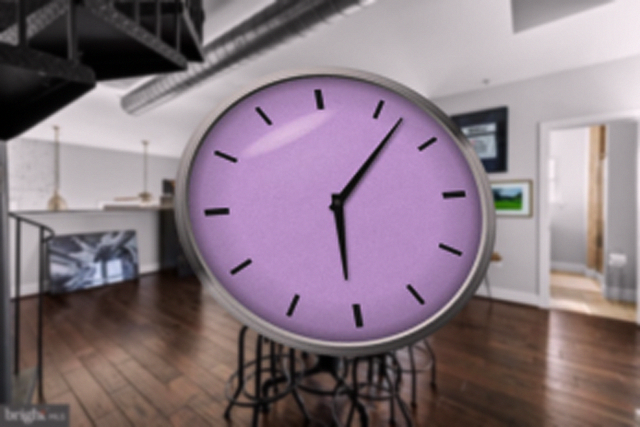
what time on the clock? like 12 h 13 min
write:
6 h 07 min
